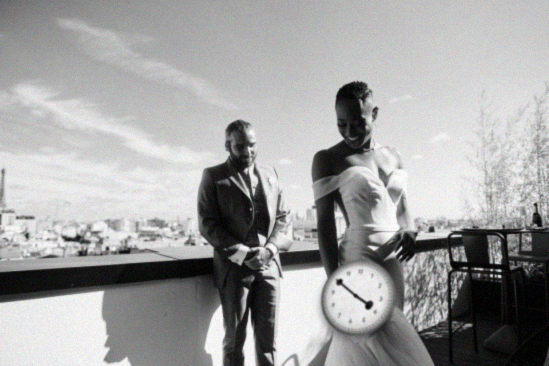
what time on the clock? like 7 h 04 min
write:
3 h 50 min
